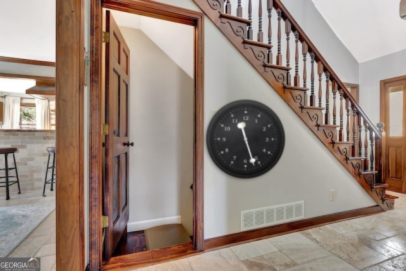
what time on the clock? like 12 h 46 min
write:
11 h 27 min
